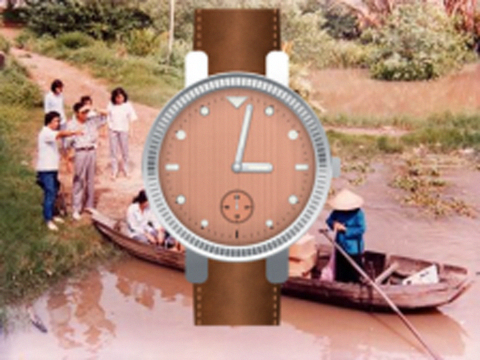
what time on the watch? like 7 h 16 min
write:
3 h 02 min
